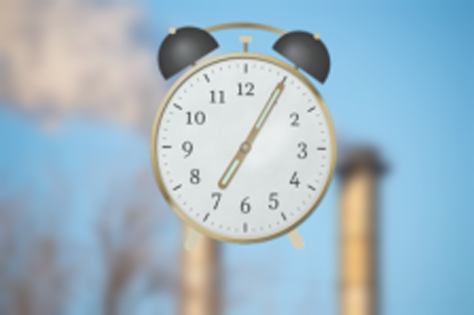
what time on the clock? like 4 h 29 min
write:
7 h 05 min
